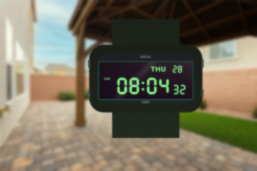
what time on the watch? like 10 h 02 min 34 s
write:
8 h 04 min 32 s
